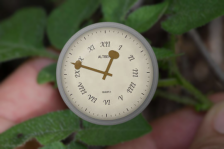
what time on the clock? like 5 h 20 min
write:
12 h 48 min
